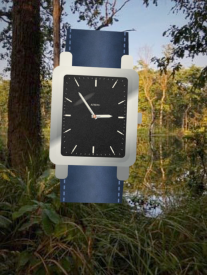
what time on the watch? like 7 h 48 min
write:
2 h 54 min
